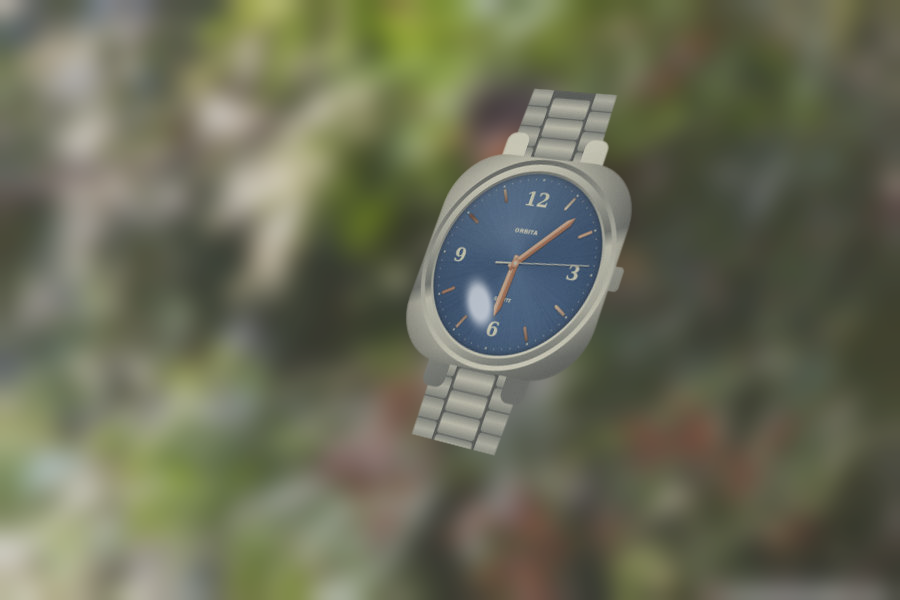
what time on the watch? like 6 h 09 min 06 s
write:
6 h 07 min 14 s
